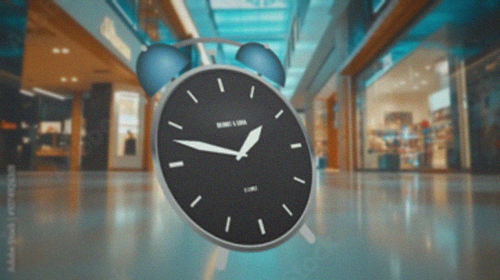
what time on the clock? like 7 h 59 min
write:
1 h 48 min
